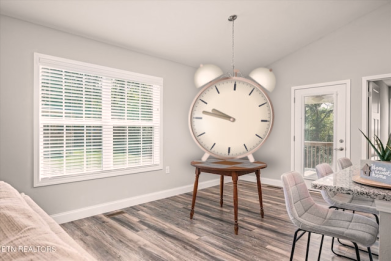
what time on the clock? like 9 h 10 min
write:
9 h 47 min
